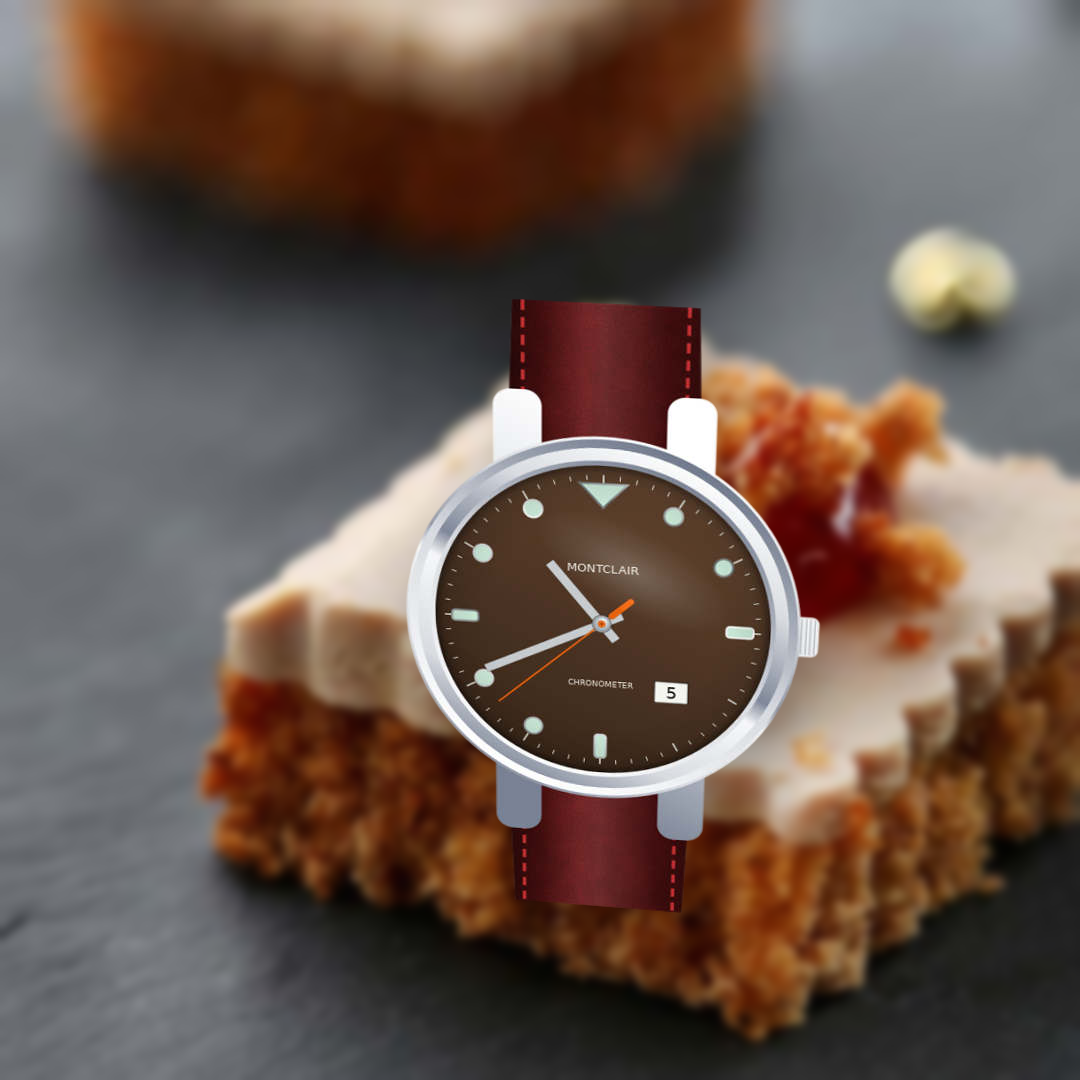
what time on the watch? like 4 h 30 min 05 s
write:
10 h 40 min 38 s
